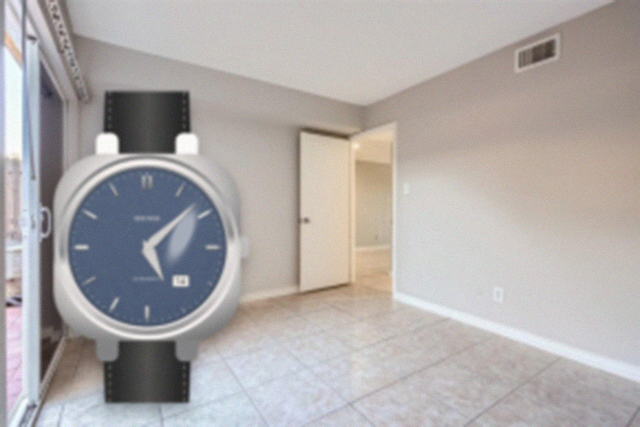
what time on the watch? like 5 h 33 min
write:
5 h 08 min
